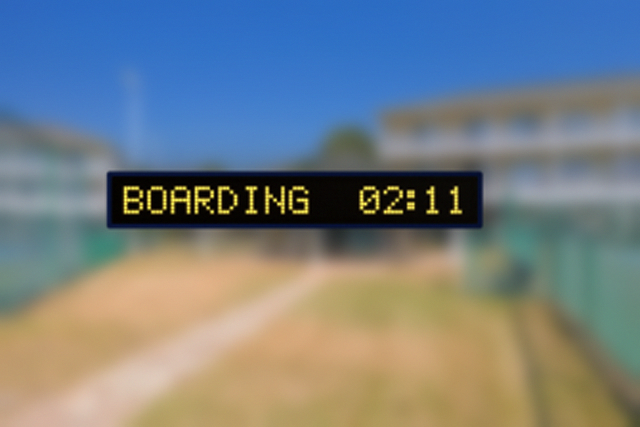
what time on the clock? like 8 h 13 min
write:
2 h 11 min
